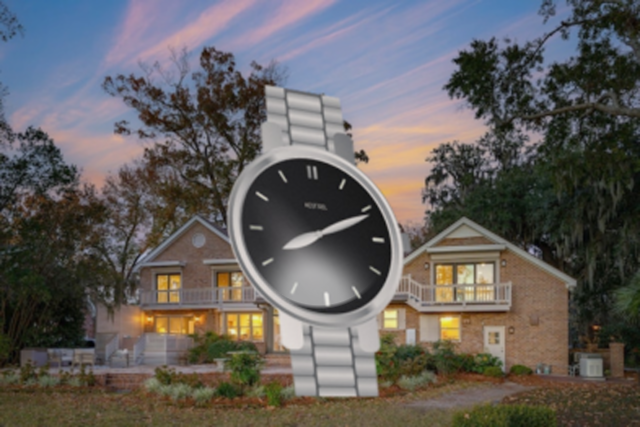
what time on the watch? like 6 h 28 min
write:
8 h 11 min
